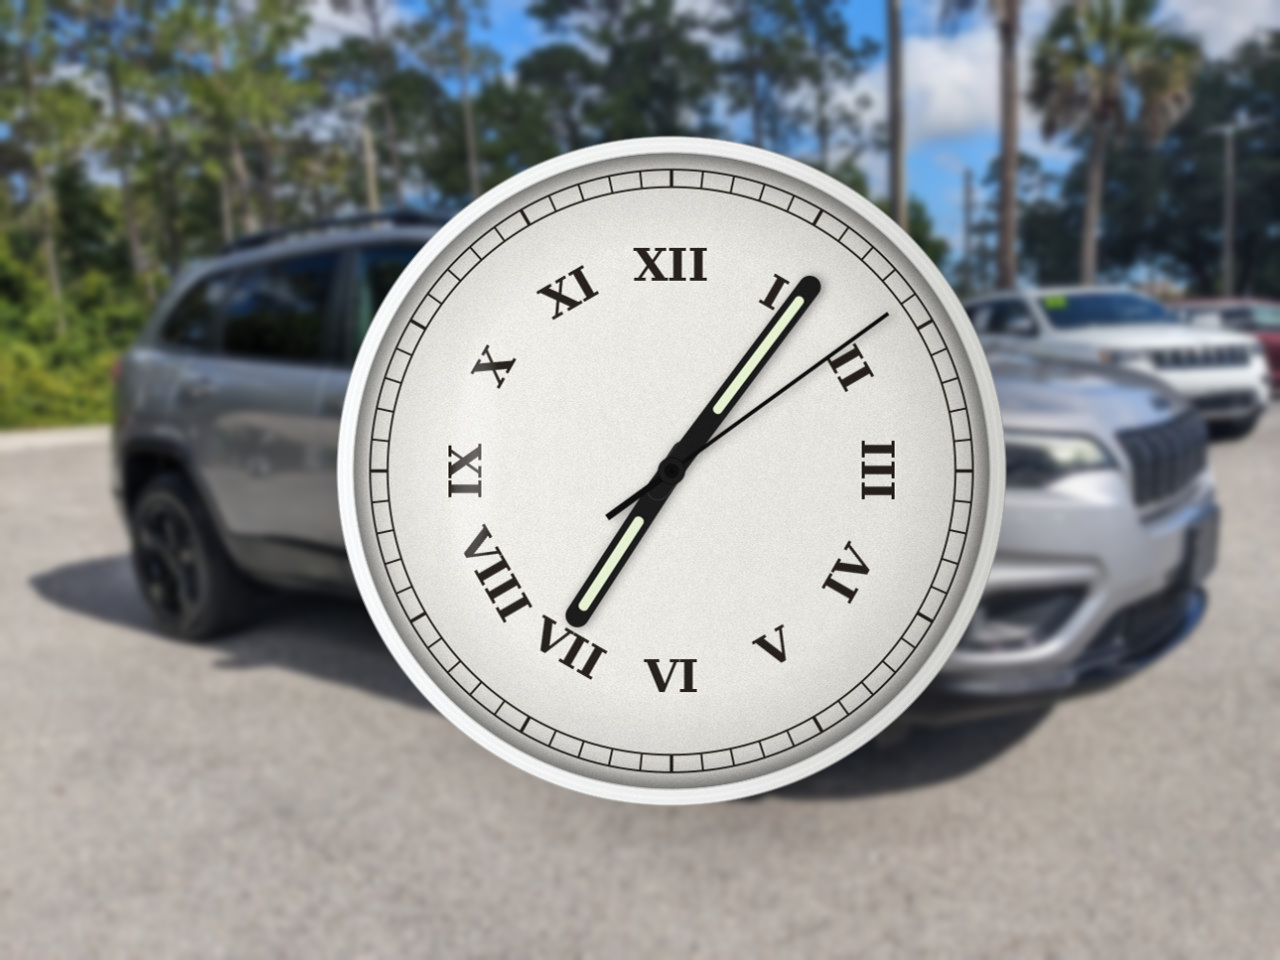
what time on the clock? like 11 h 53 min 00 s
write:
7 h 06 min 09 s
